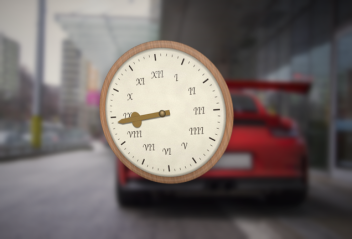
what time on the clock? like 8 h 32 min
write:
8 h 44 min
